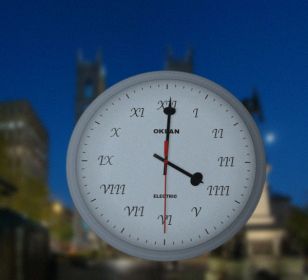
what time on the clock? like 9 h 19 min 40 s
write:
4 h 00 min 30 s
